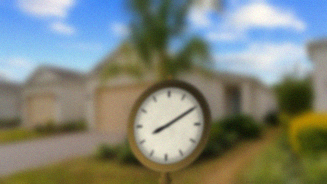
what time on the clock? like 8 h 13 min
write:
8 h 10 min
